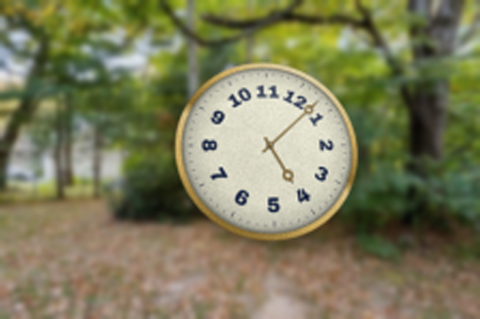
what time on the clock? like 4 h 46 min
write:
4 h 03 min
